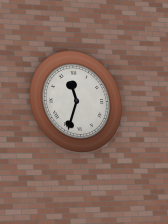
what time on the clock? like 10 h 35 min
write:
11 h 34 min
